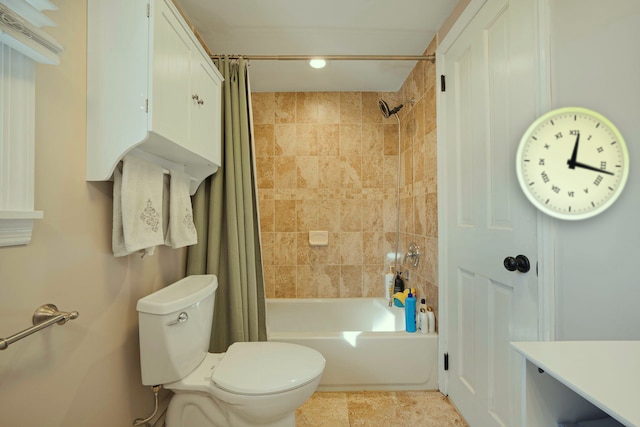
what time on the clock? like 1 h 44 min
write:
12 h 17 min
